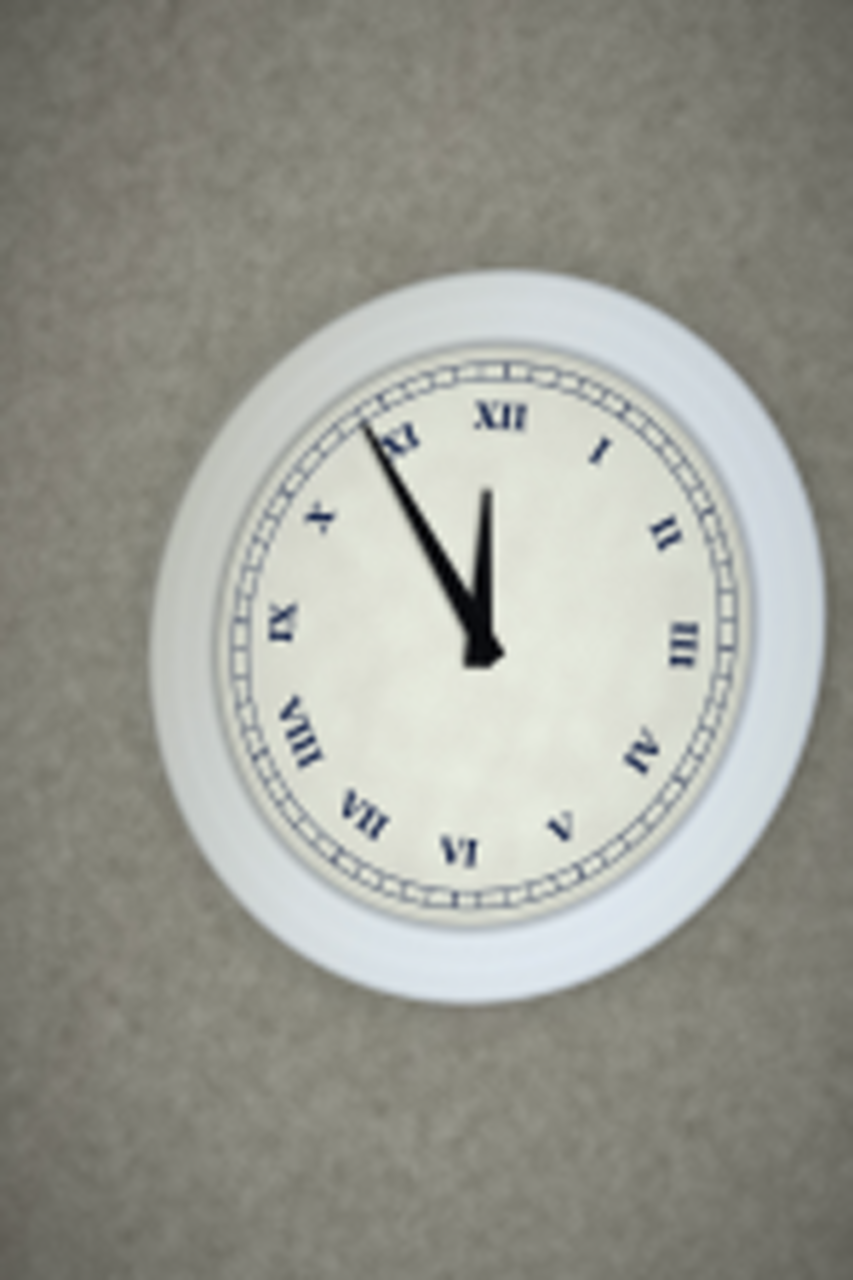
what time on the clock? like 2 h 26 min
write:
11 h 54 min
